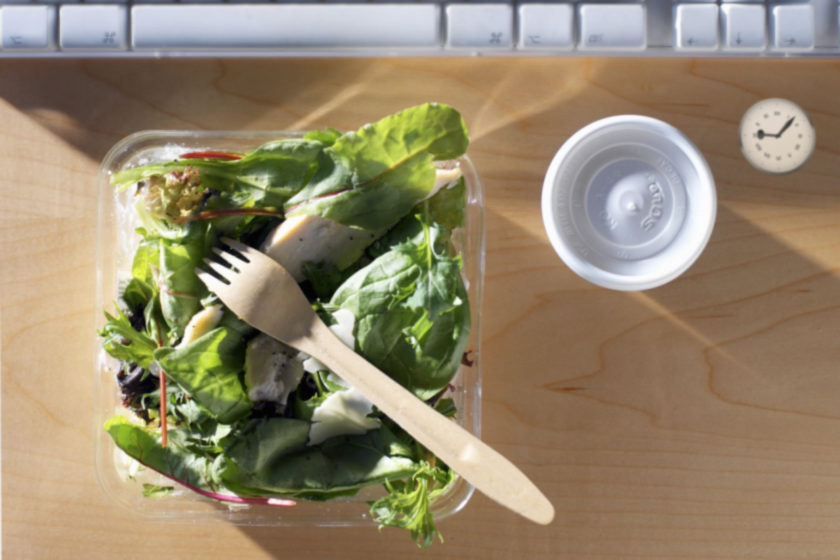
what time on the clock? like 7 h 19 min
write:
9 h 07 min
